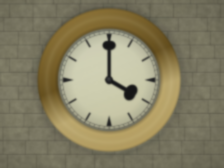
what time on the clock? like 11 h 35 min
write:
4 h 00 min
